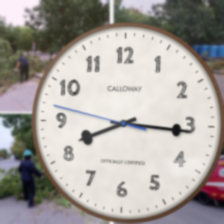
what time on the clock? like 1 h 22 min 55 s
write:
8 h 15 min 47 s
